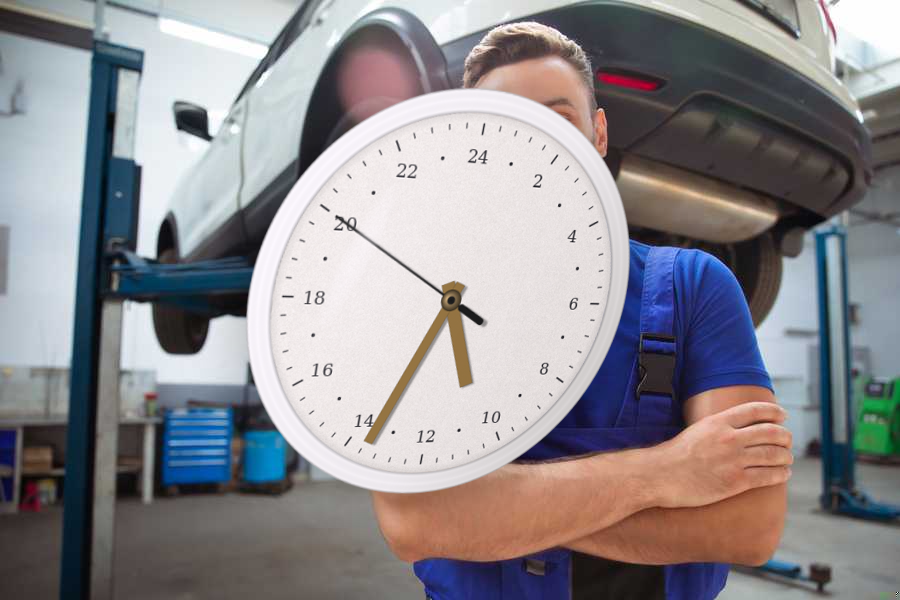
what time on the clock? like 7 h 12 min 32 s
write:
10 h 33 min 50 s
